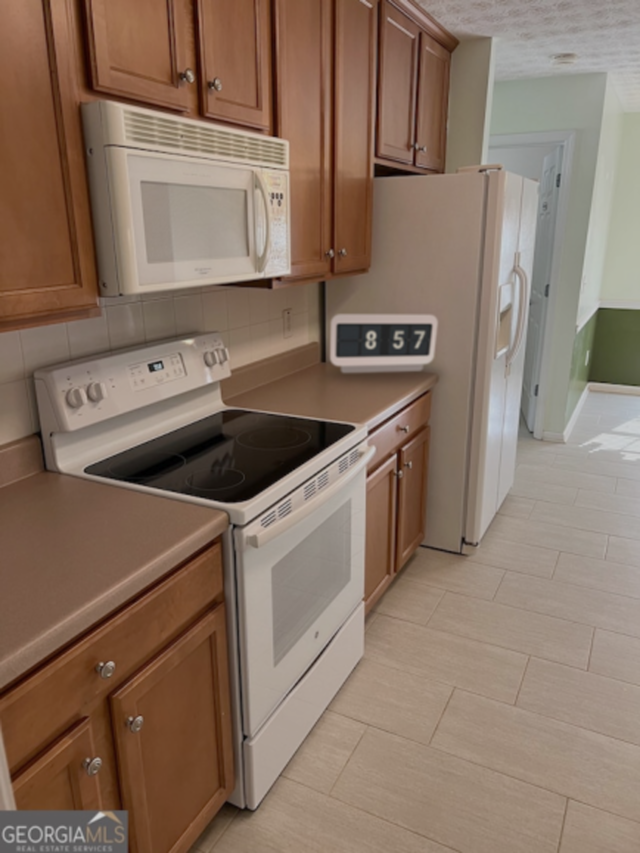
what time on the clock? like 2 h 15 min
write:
8 h 57 min
